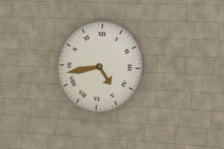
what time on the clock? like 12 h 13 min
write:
4 h 43 min
